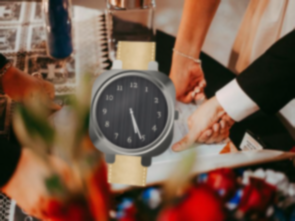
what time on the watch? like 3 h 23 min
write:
5 h 26 min
